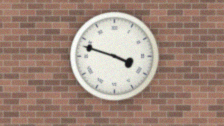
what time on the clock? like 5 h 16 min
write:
3 h 48 min
